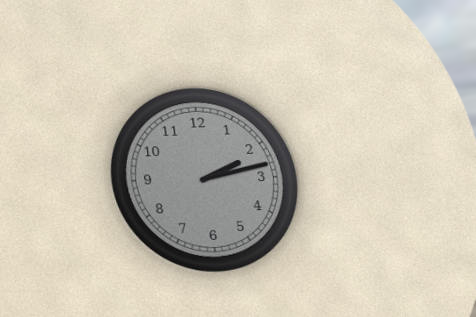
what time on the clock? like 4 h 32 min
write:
2 h 13 min
